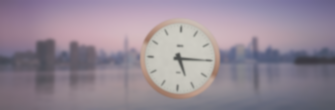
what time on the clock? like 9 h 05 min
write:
5 h 15 min
